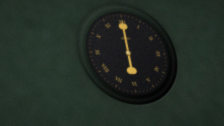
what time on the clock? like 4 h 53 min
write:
6 h 00 min
